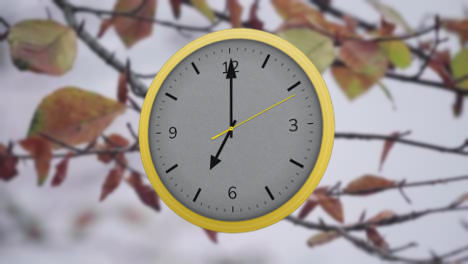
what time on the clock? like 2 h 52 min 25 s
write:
7 h 00 min 11 s
